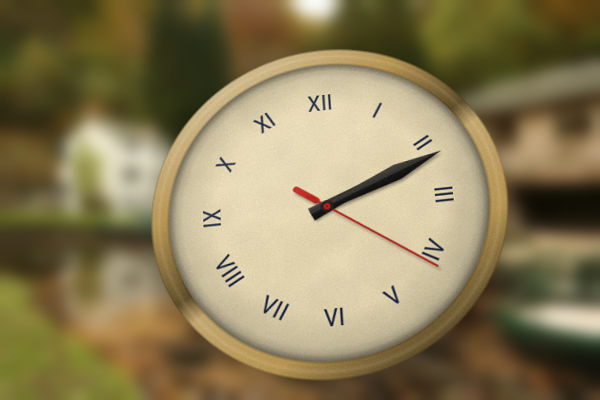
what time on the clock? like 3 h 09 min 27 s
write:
2 h 11 min 21 s
